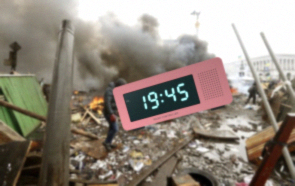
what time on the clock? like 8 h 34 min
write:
19 h 45 min
